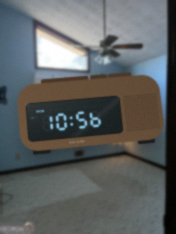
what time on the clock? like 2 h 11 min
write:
10 h 56 min
